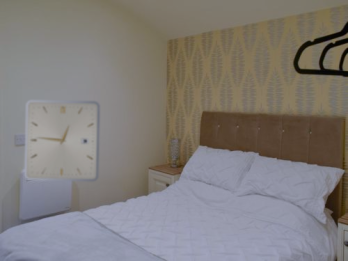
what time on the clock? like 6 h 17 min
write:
12 h 46 min
